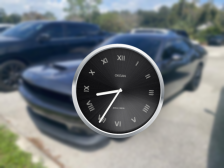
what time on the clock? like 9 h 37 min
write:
8 h 35 min
